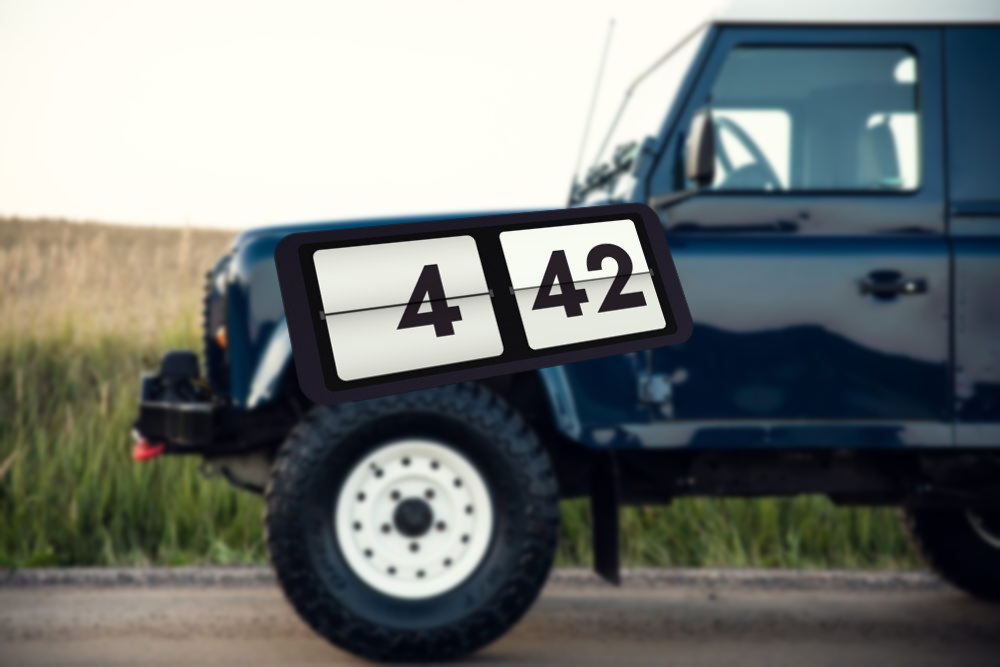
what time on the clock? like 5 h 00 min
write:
4 h 42 min
